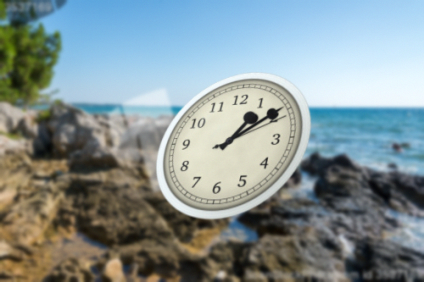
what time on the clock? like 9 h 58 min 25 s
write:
1 h 09 min 11 s
